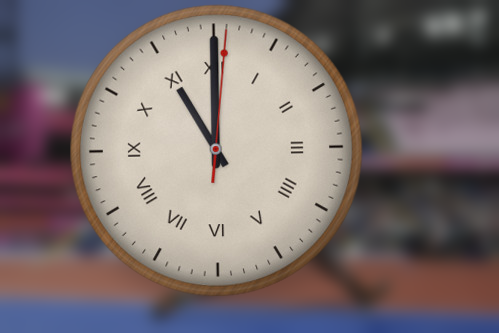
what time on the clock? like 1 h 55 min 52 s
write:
11 h 00 min 01 s
